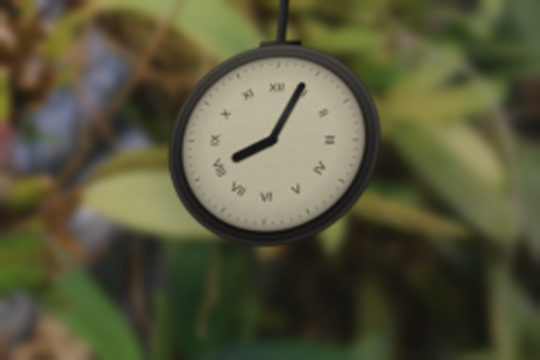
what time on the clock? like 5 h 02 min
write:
8 h 04 min
